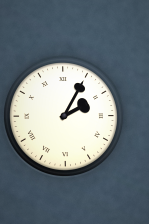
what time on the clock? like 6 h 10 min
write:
2 h 05 min
